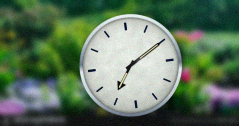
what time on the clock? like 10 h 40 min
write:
7 h 10 min
